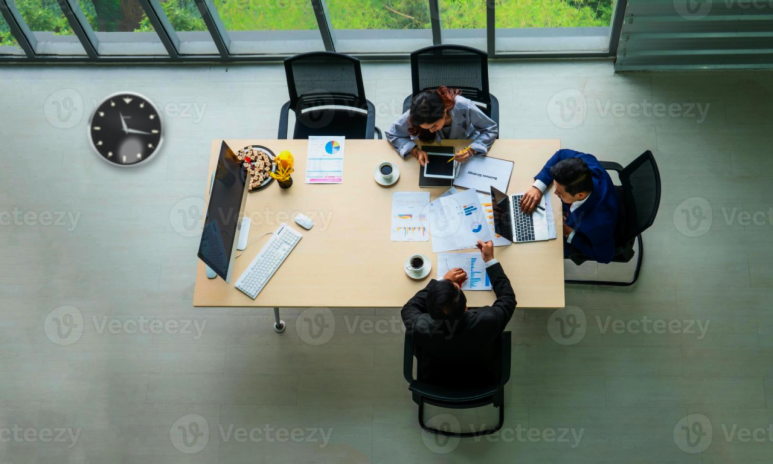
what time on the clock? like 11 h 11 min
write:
11 h 16 min
